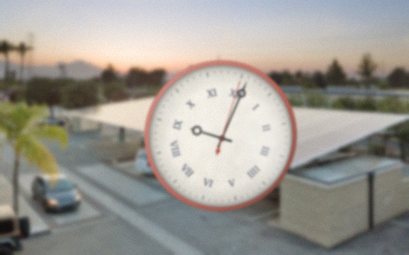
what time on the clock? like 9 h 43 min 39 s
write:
9 h 01 min 00 s
